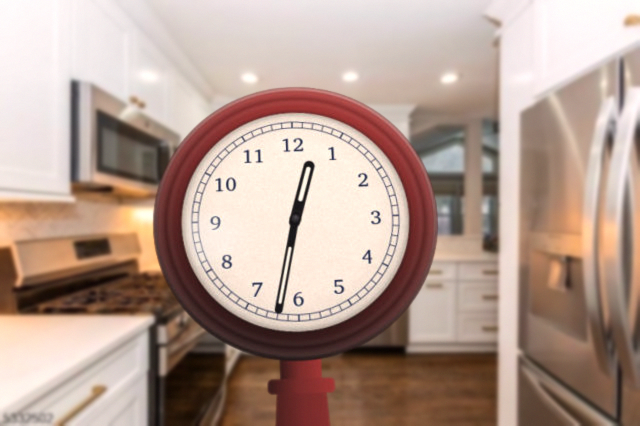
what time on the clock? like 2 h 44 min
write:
12 h 32 min
